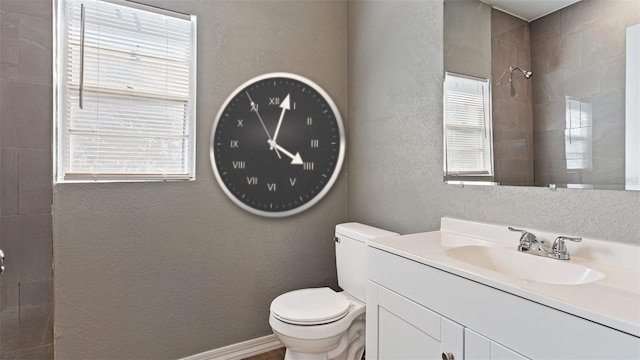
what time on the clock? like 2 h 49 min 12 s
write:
4 h 02 min 55 s
